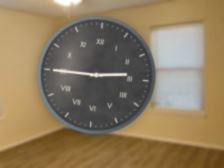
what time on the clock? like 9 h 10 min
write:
2 h 45 min
